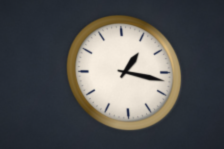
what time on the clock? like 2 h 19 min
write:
1 h 17 min
